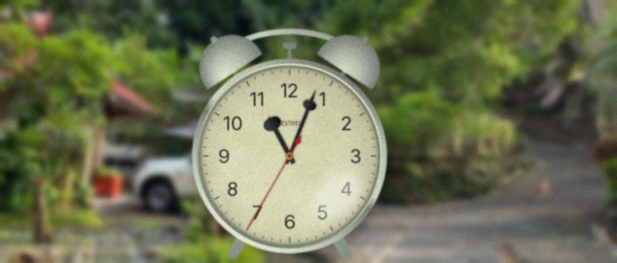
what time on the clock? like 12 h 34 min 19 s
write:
11 h 03 min 35 s
